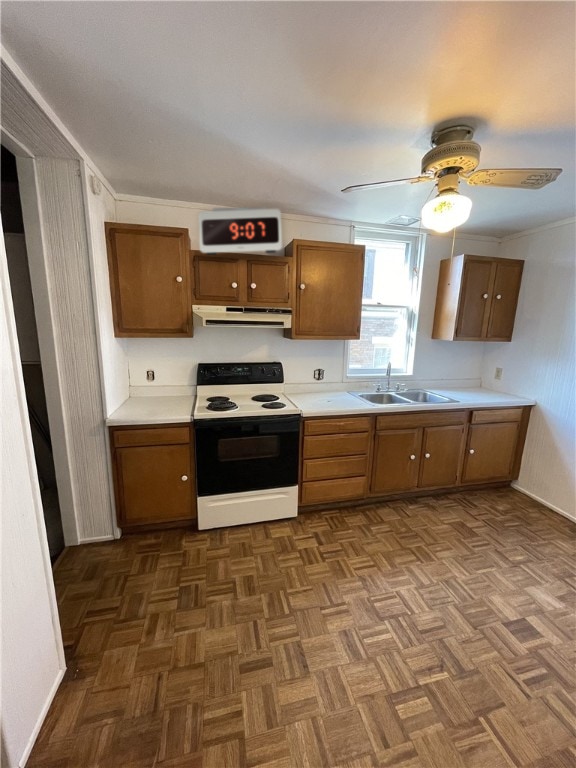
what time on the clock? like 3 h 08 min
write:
9 h 07 min
